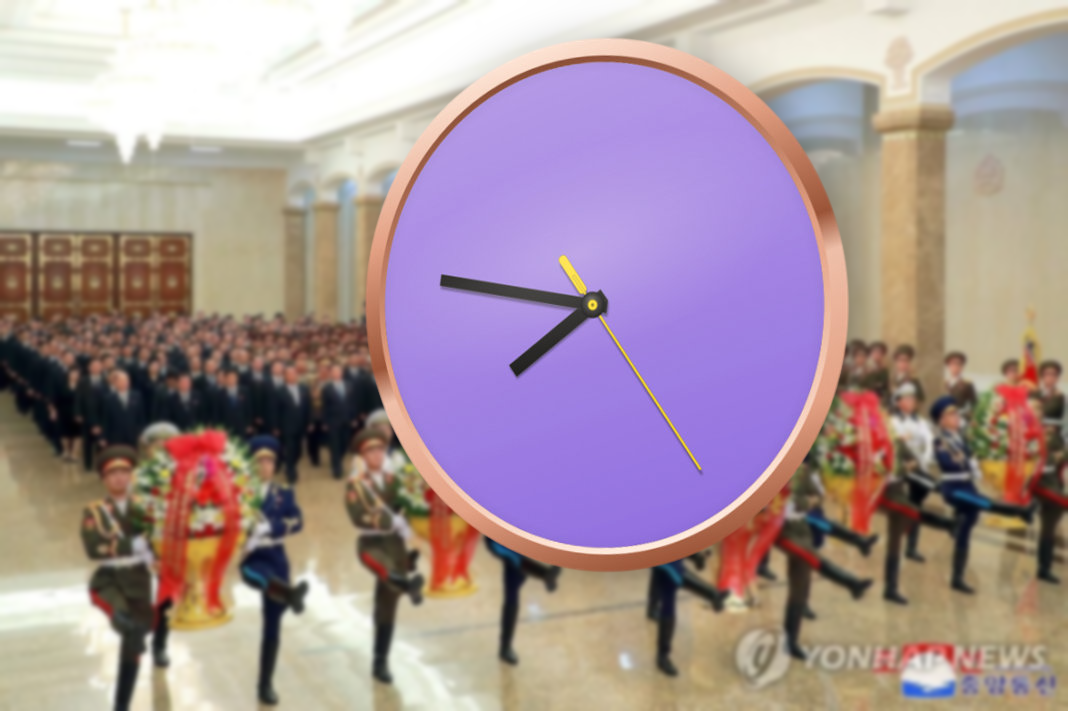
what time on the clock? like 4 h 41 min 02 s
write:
7 h 46 min 24 s
